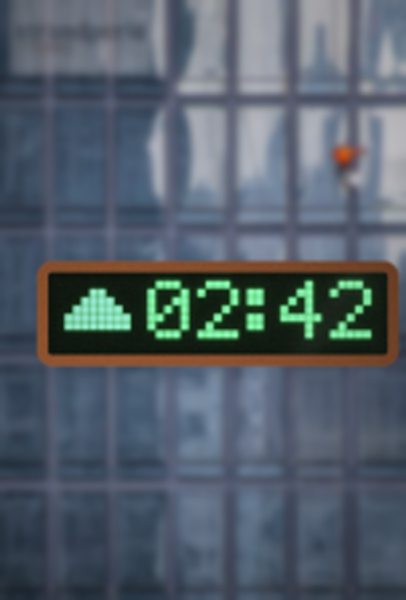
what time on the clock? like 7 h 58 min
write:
2 h 42 min
